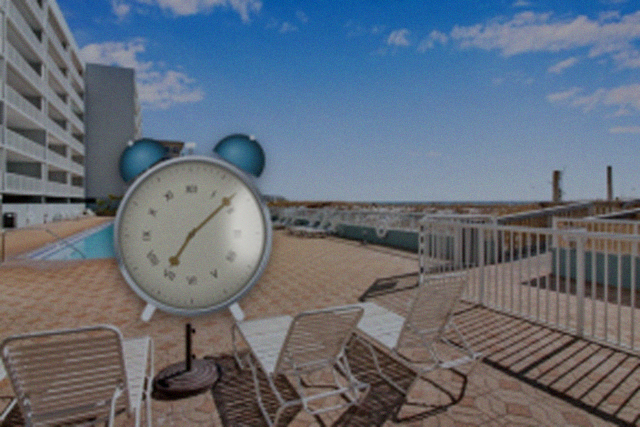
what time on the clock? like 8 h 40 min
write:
7 h 08 min
